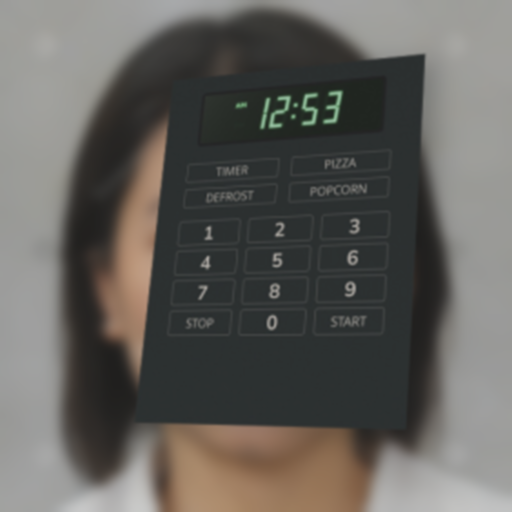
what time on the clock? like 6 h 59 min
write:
12 h 53 min
